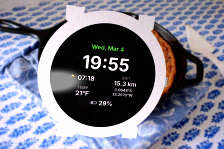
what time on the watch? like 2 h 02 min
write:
19 h 55 min
